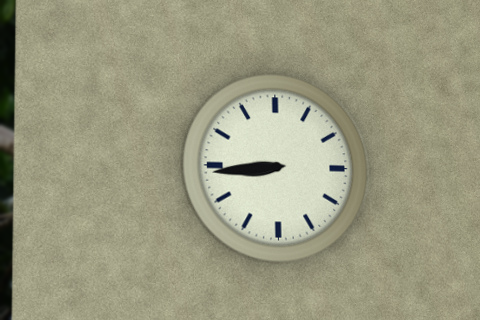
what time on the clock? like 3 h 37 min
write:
8 h 44 min
